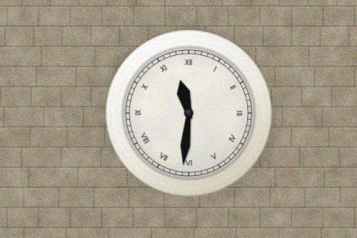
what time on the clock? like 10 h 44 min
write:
11 h 31 min
